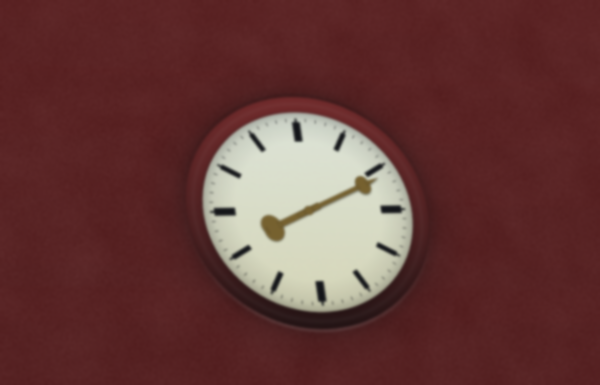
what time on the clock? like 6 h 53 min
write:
8 h 11 min
